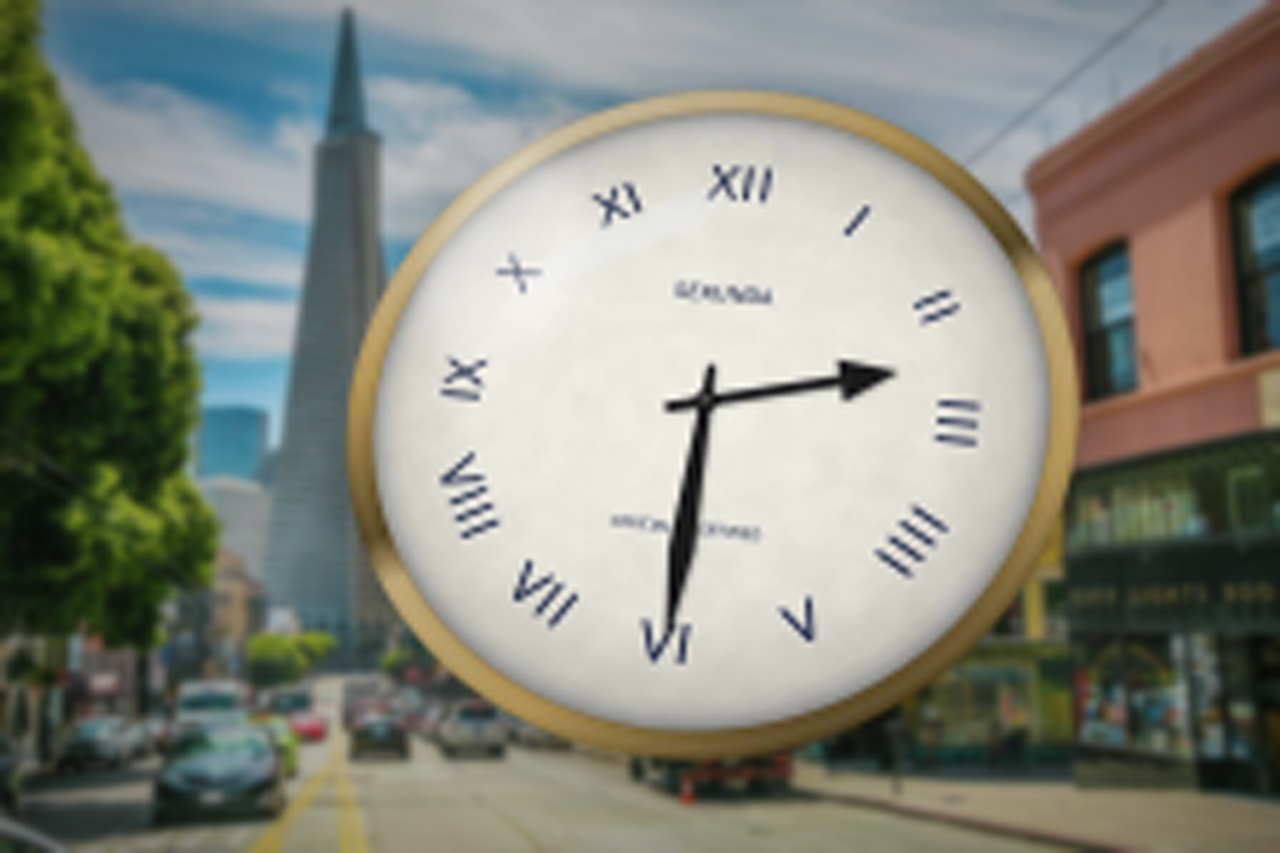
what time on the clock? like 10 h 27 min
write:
2 h 30 min
